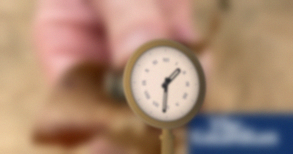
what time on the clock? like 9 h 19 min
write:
1 h 31 min
